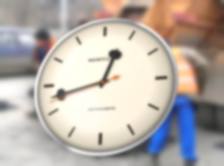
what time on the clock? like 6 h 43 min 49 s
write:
12 h 42 min 42 s
